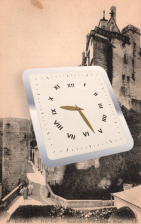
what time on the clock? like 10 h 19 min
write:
9 h 27 min
